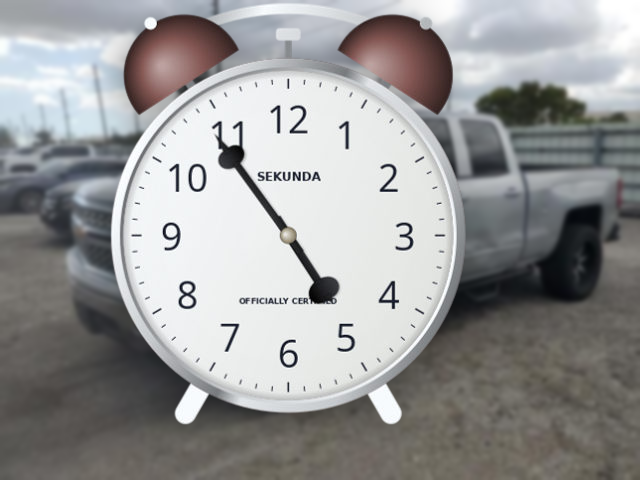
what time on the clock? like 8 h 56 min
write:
4 h 54 min
